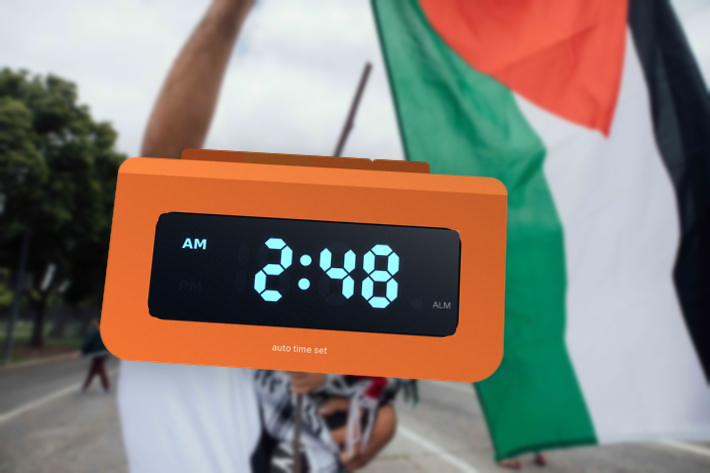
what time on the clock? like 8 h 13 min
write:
2 h 48 min
